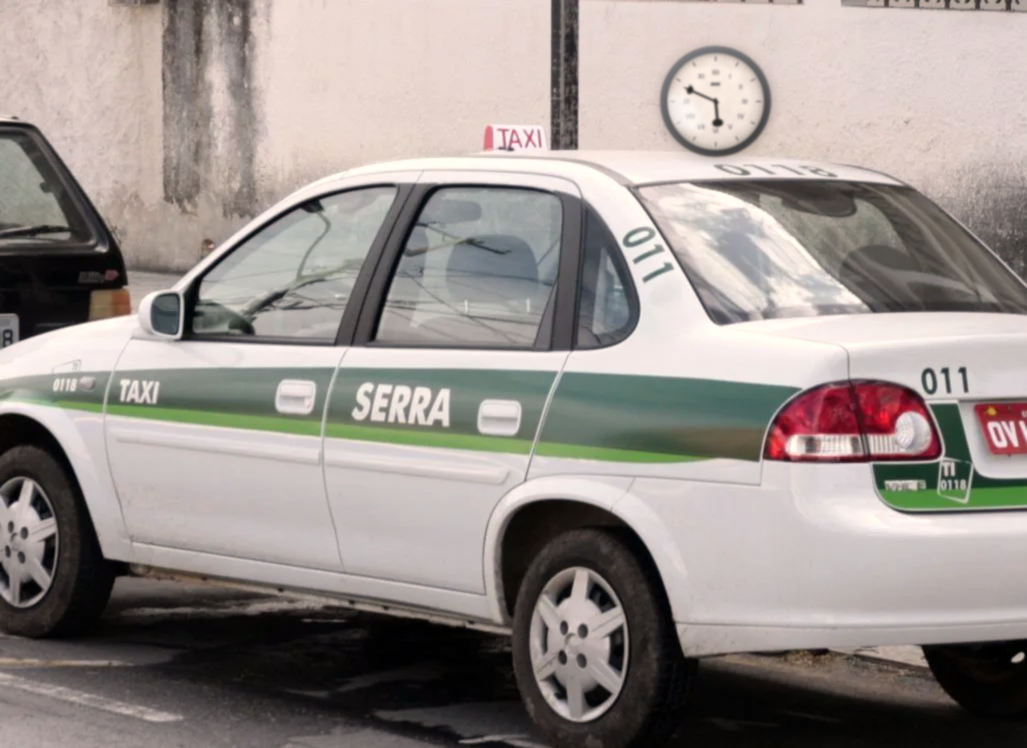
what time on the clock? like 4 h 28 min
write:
5 h 49 min
